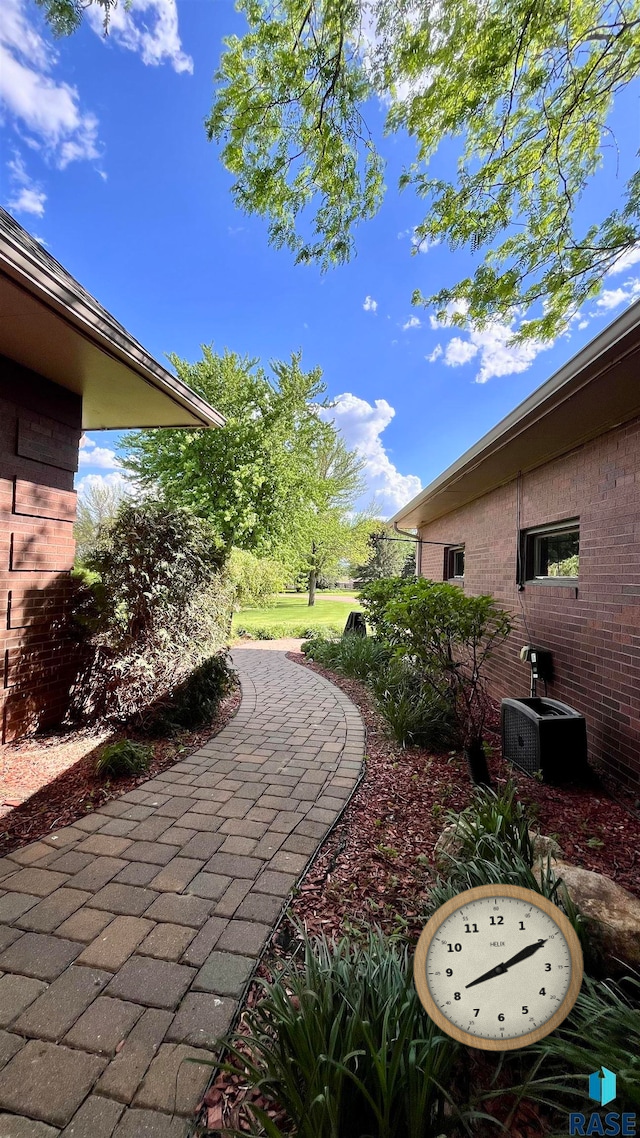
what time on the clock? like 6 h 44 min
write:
8 h 10 min
